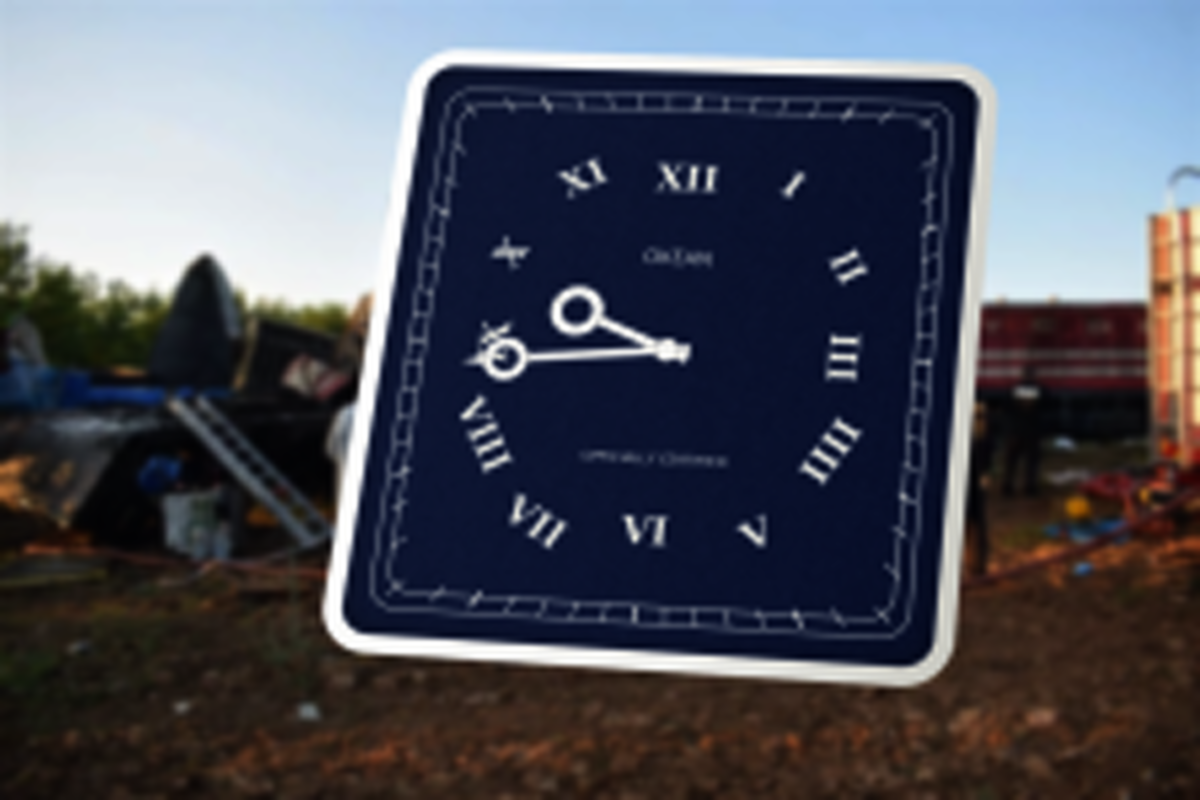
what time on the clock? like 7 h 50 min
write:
9 h 44 min
